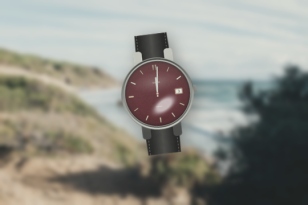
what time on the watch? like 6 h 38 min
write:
12 h 01 min
